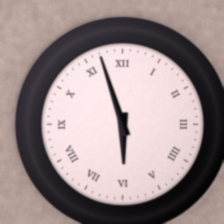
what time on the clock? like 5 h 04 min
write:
5 h 57 min
